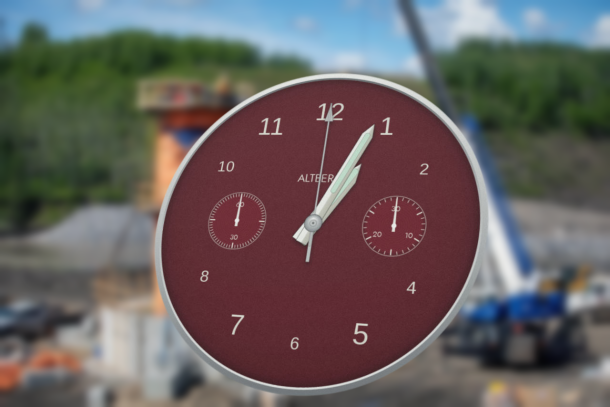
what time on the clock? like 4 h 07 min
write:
1 h 04 min
